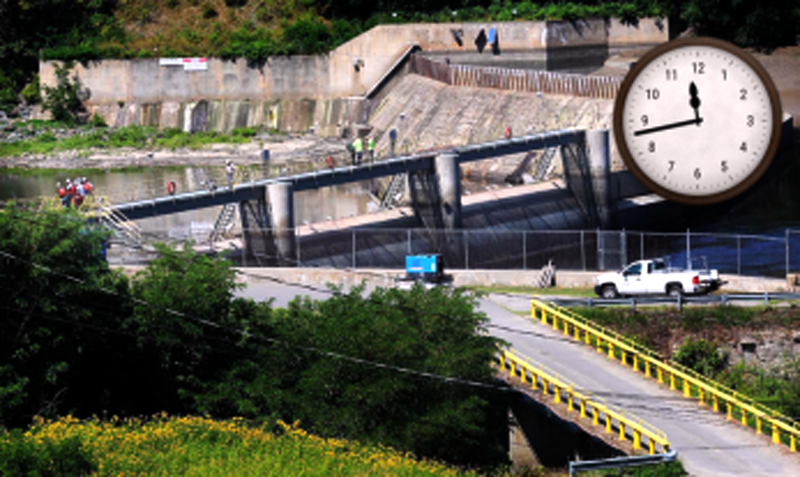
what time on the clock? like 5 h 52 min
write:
11 h 43 min
